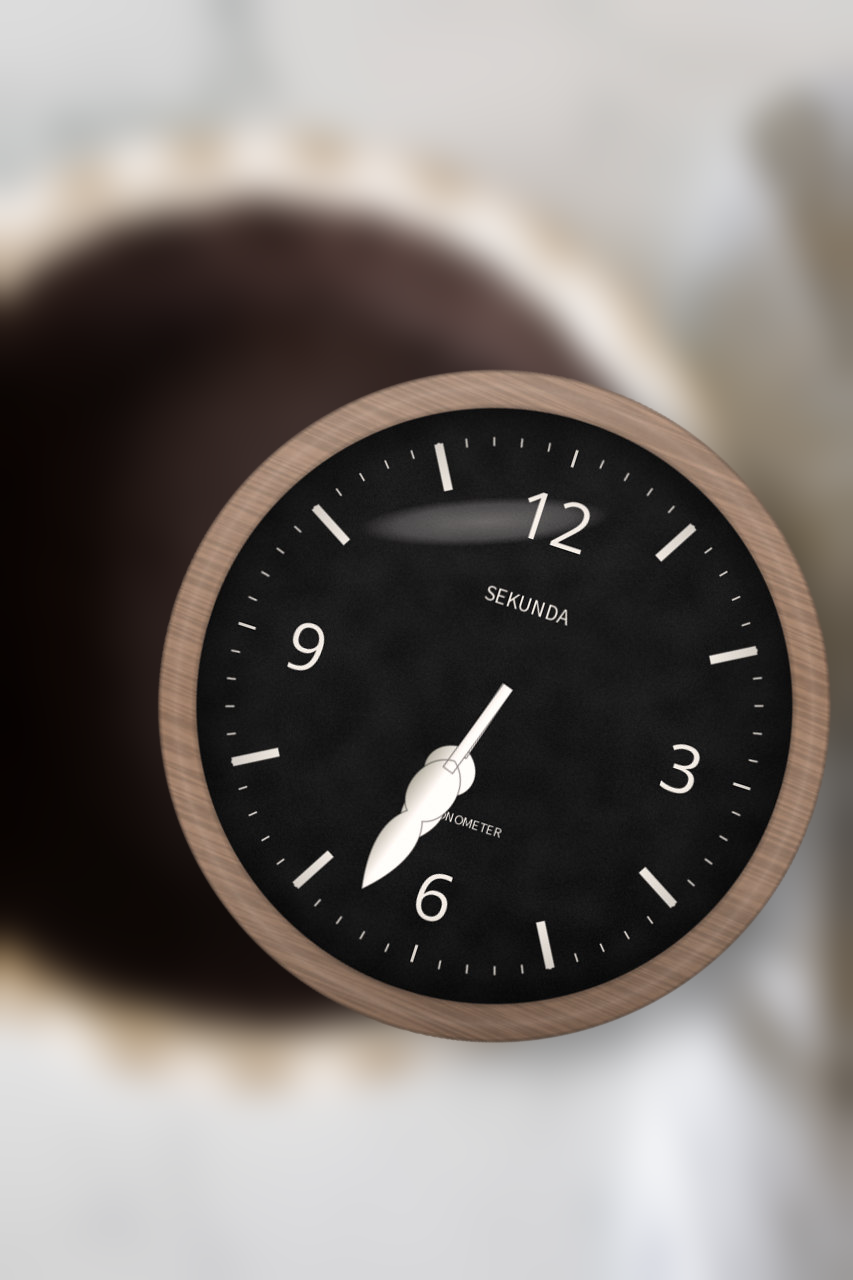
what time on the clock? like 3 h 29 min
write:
6 h 33 min
